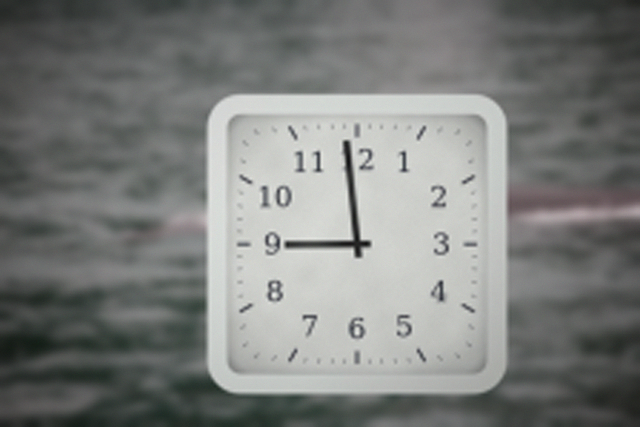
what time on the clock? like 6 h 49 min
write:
8 h 59 min
